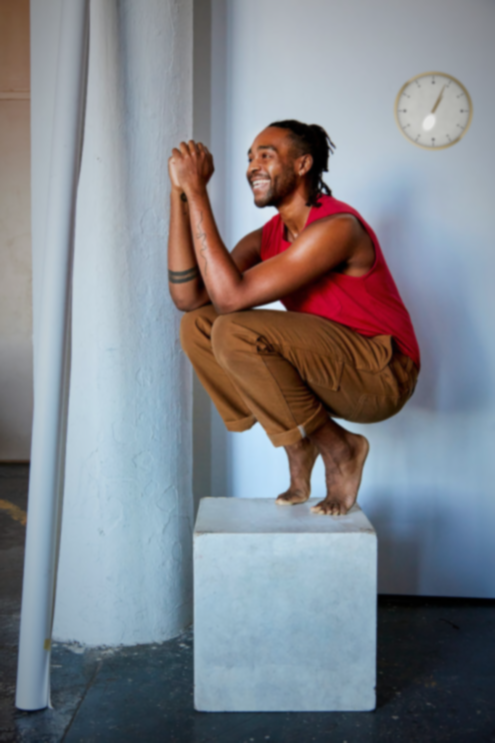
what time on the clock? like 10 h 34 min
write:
1 h 04 min
